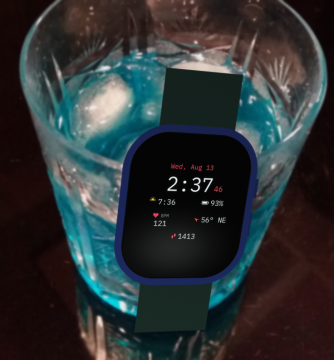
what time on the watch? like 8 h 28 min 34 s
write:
2 h 37 min 46 s
